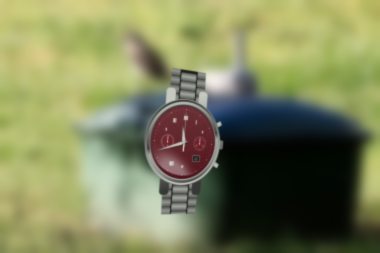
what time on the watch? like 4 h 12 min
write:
11 h 42 min
